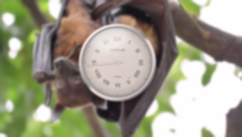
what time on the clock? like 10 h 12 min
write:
4 h 44 min
